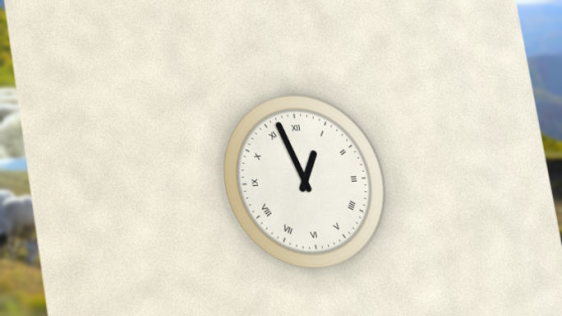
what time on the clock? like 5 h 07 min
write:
12 h 57 min
